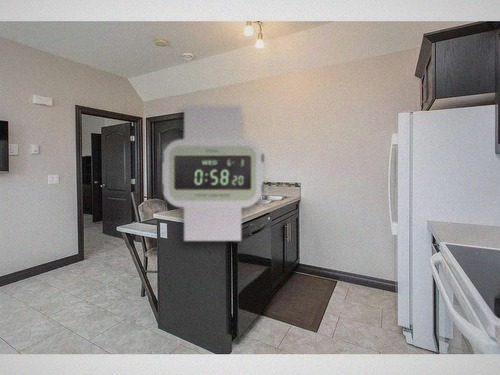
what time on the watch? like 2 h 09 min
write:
0 h 58 min
